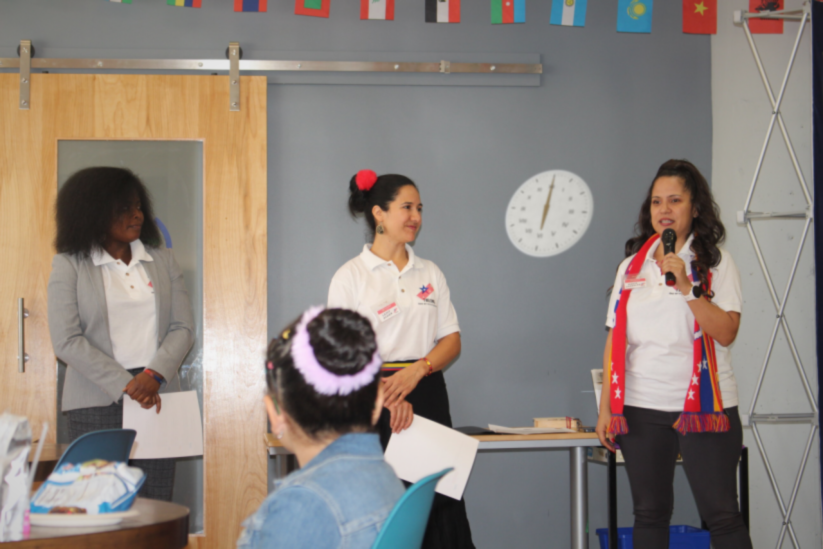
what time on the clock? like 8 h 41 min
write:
6 h 00 min
